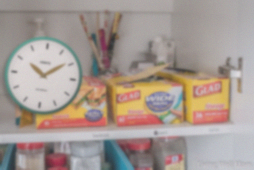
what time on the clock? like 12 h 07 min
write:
10 h 09 min
